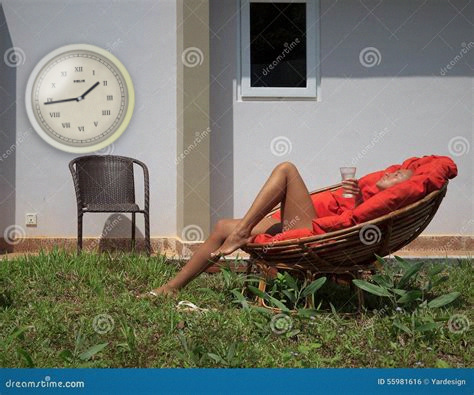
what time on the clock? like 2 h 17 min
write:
1 h 44 min
